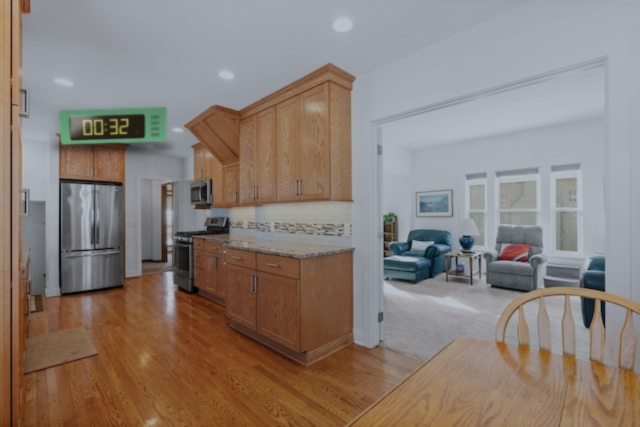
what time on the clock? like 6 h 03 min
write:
0 h 32 min
